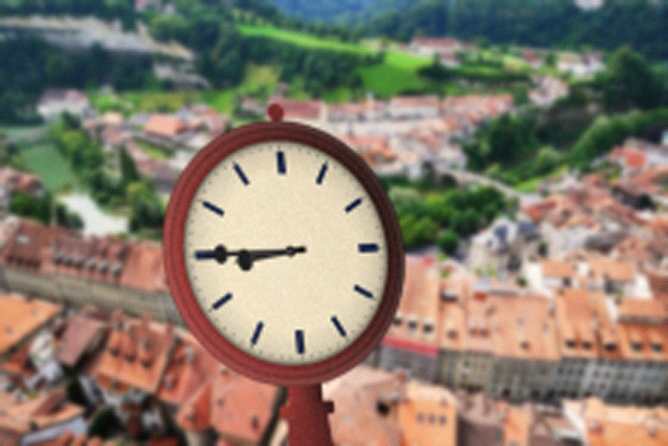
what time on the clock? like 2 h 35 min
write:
8 h 45 min
